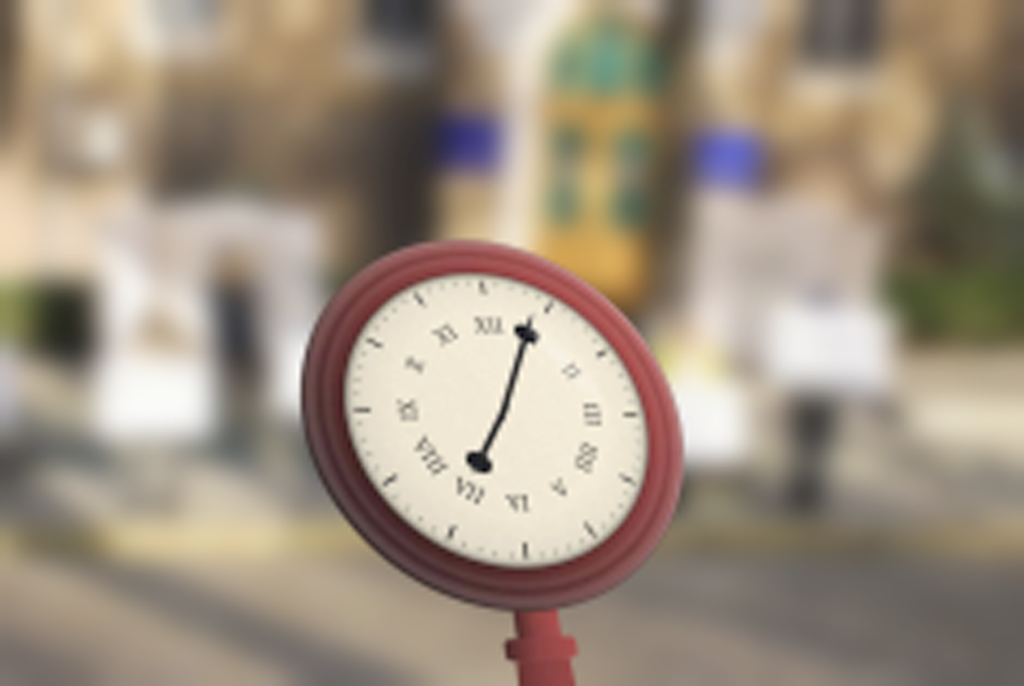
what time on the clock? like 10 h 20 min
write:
7 h 04 min
